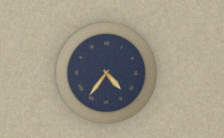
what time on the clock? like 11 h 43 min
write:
4 h 36 min
